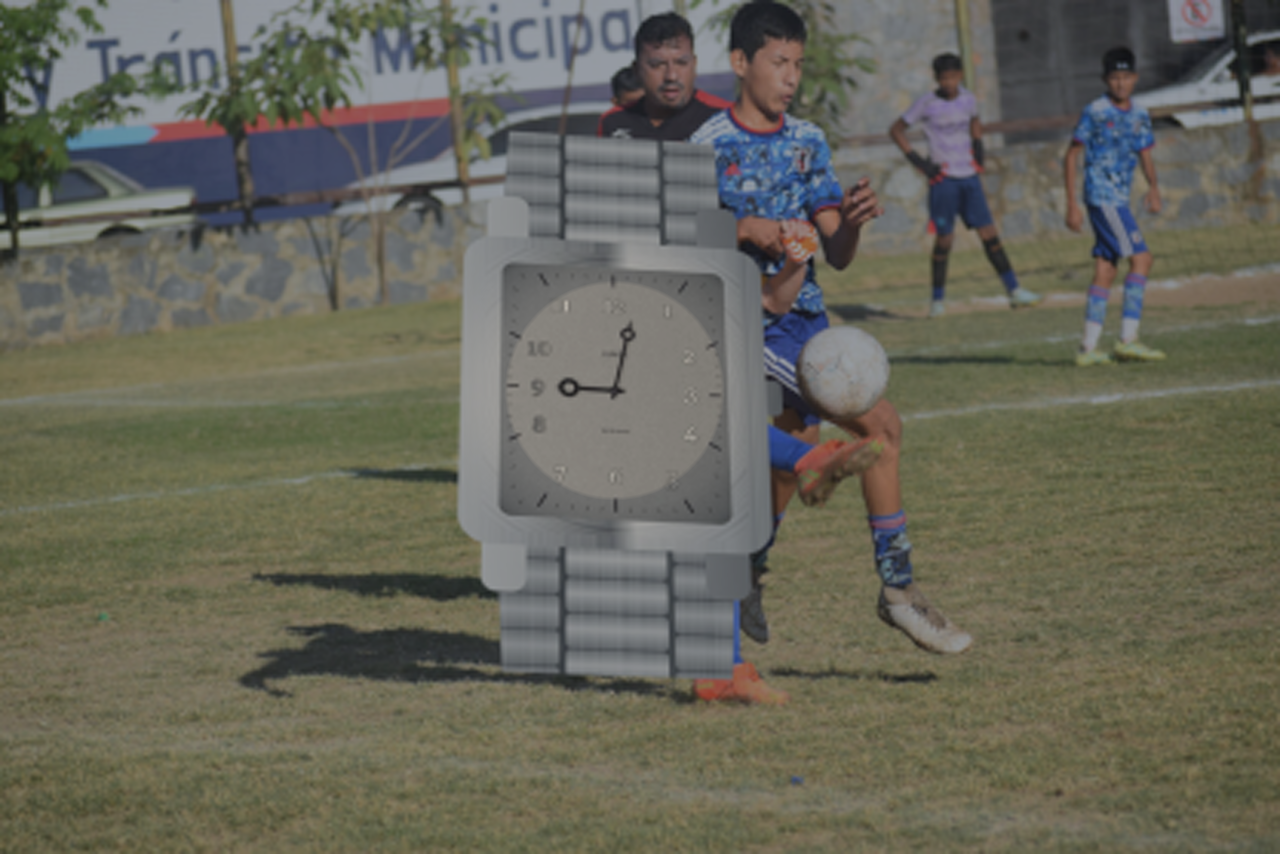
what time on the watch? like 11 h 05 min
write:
9 h 02 min
